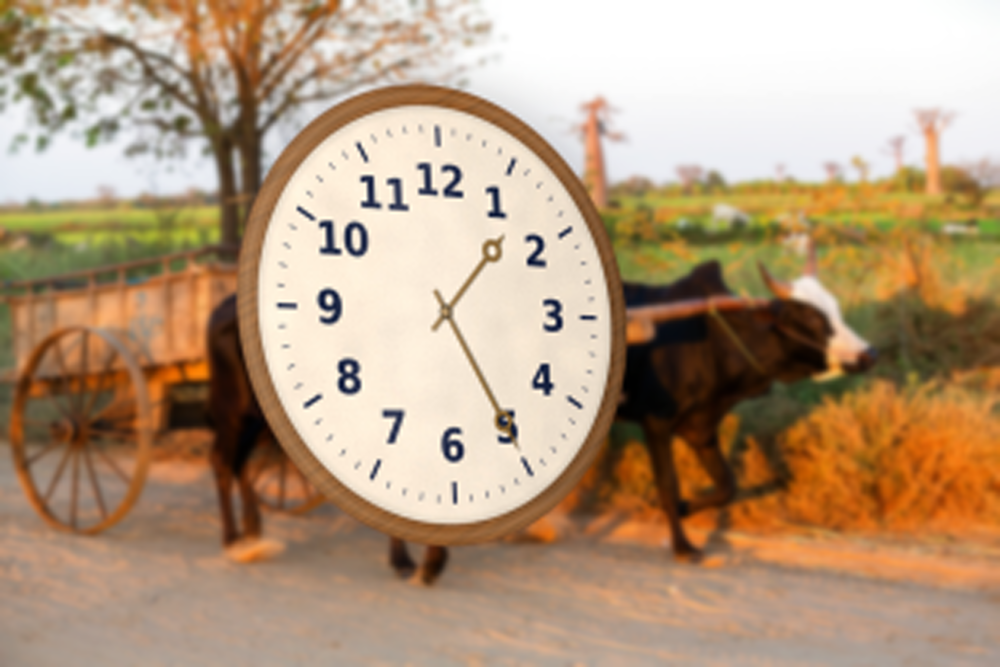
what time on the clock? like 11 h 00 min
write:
1 h 25 min
